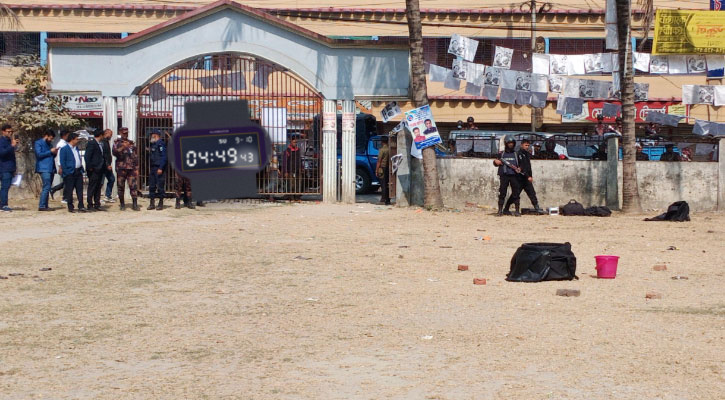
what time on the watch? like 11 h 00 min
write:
4 h 49 min
